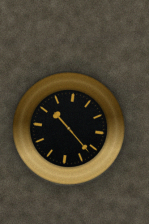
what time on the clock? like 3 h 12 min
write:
10 h 22 min
